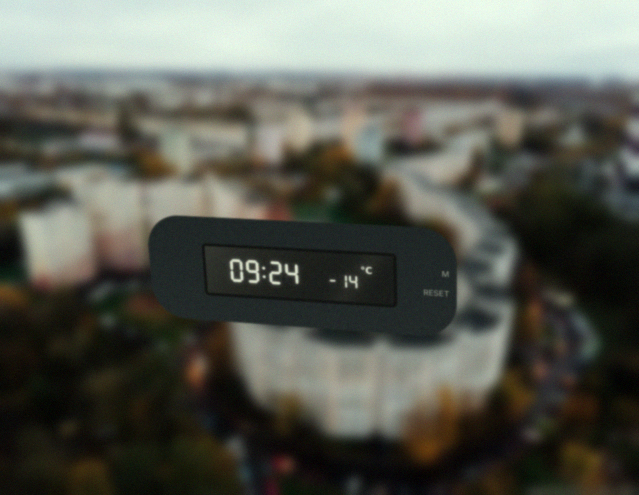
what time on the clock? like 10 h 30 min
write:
9 h 24 min
